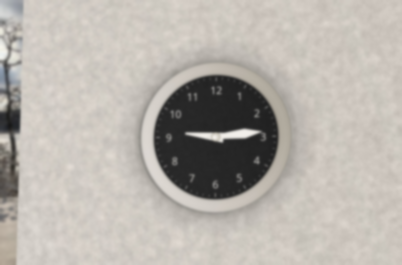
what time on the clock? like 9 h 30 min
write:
9 h 14 min
